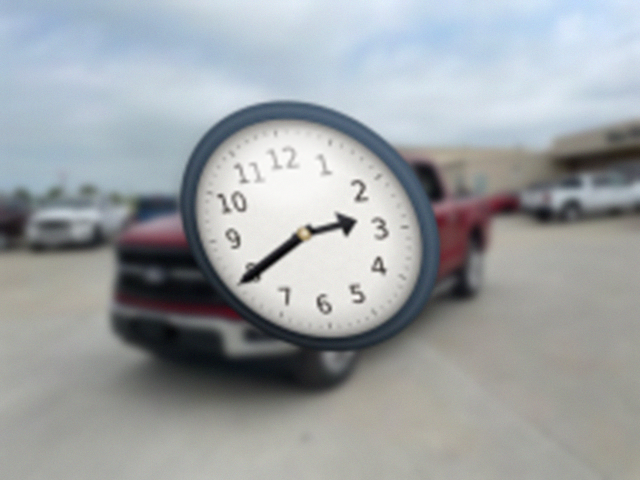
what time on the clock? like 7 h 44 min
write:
2 h 40 min
